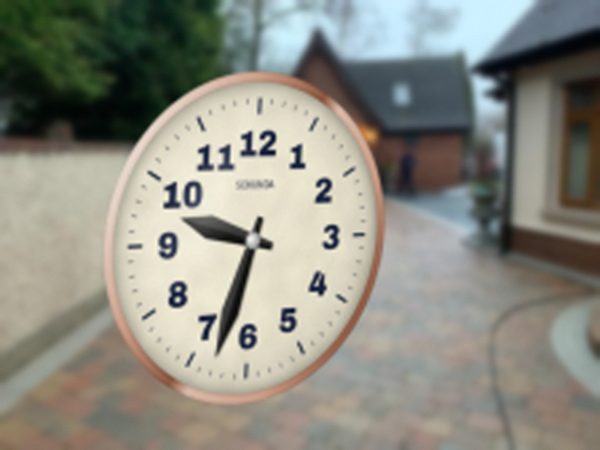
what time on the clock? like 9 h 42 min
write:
9 h 33 min
